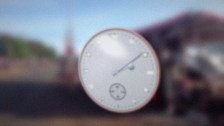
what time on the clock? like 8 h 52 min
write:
2 h 09 min
